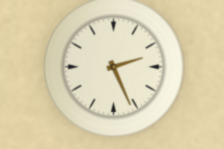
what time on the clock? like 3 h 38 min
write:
2 h 26 min
